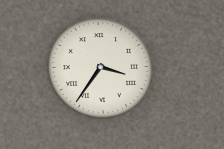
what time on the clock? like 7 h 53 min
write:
3 h 36 min
